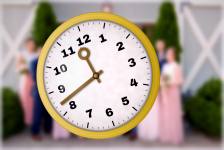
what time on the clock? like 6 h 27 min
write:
11 h 42 min
